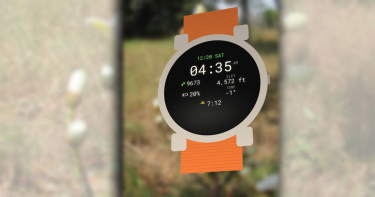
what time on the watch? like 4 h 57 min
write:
4 h 35 min
